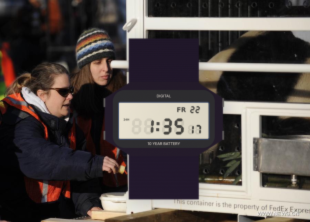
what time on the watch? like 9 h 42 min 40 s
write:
1 h 35 min 17 s
